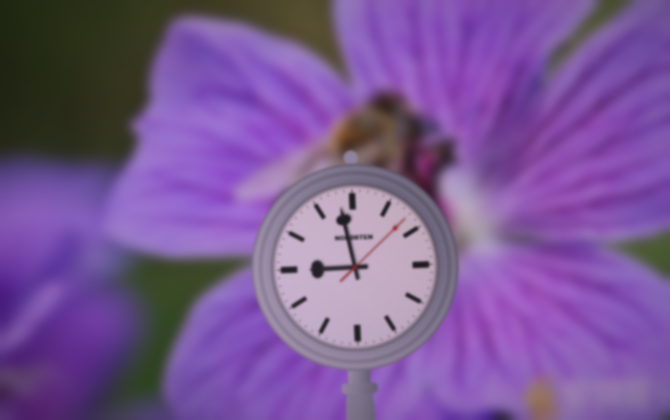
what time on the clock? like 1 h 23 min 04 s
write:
8 h 58 min 08 s
